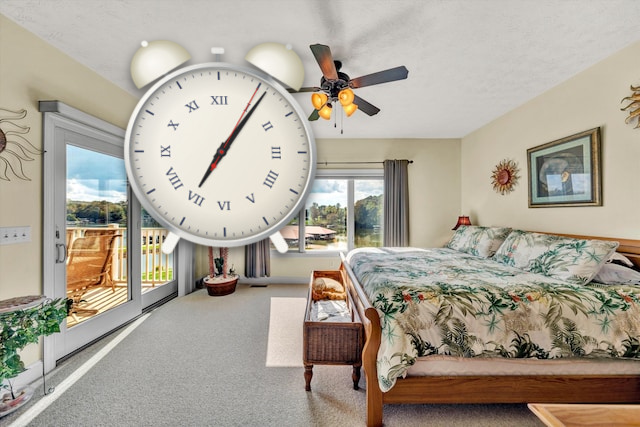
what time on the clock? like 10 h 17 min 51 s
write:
7 h 06 min 05 s
